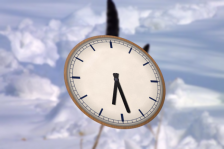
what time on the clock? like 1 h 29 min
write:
6 h 28 min
